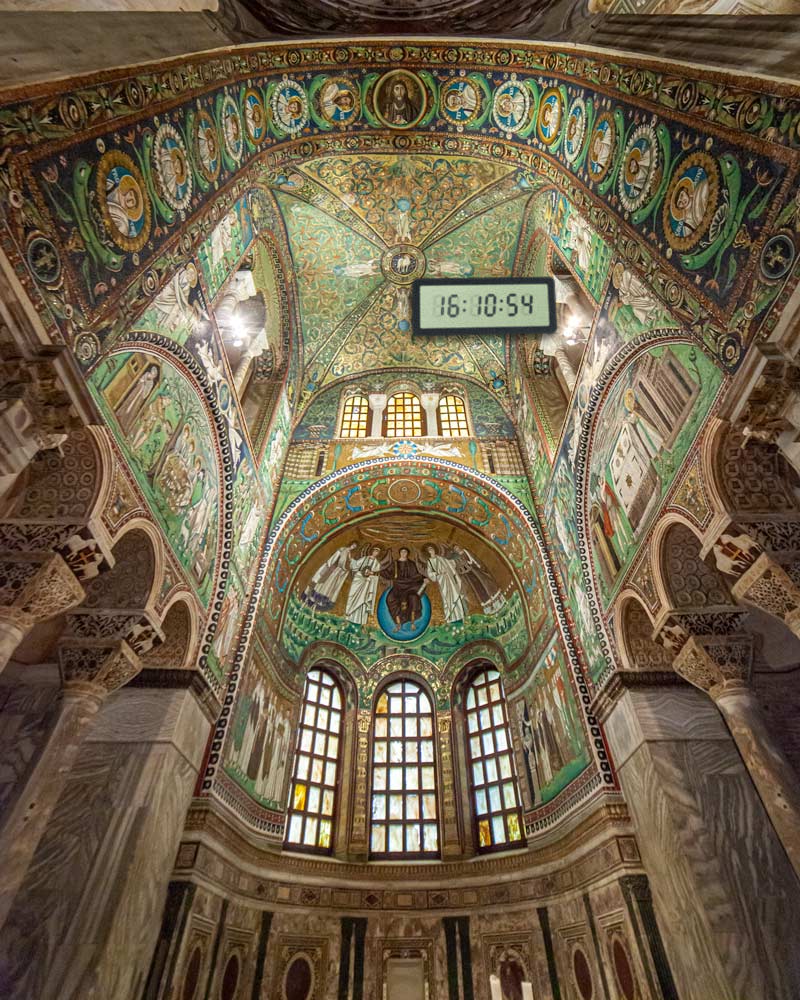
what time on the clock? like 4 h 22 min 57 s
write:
16 h 10 min 54 s
